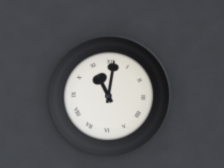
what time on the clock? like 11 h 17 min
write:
11 h 01 min
